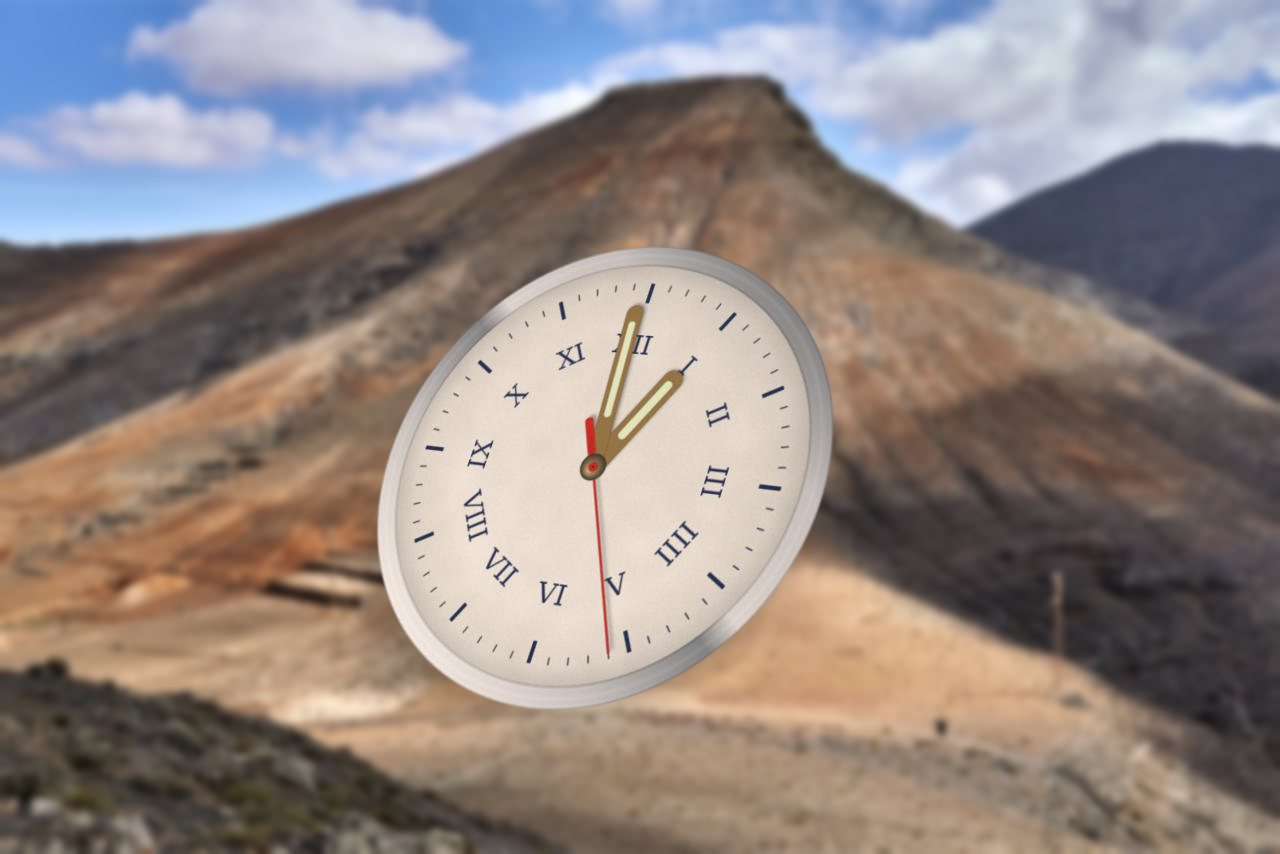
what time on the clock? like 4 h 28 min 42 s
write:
12 h 59 min 26 s
